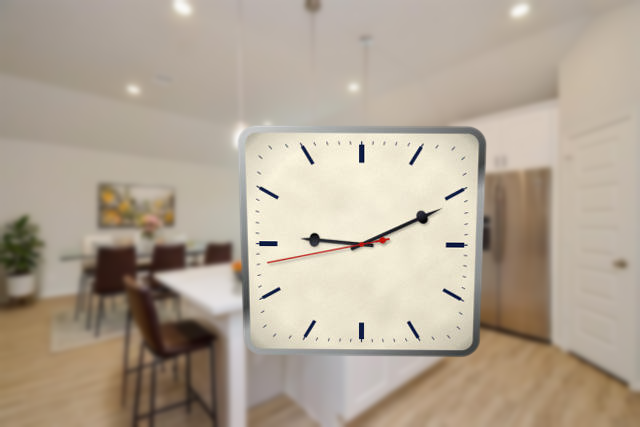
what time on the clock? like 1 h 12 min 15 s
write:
9 h 10 min 43 s
